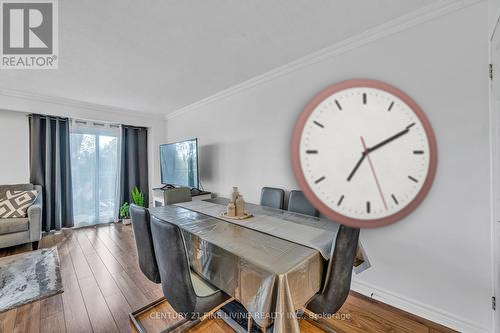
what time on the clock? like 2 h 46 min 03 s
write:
7 h 10 min 27 s
